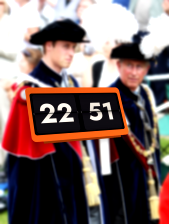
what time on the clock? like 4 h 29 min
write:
22 h 51 min
